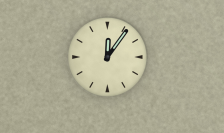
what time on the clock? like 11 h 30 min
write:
12 h 06 min
